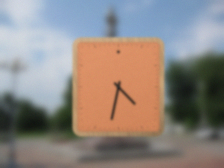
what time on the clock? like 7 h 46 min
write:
4 h 32 min
